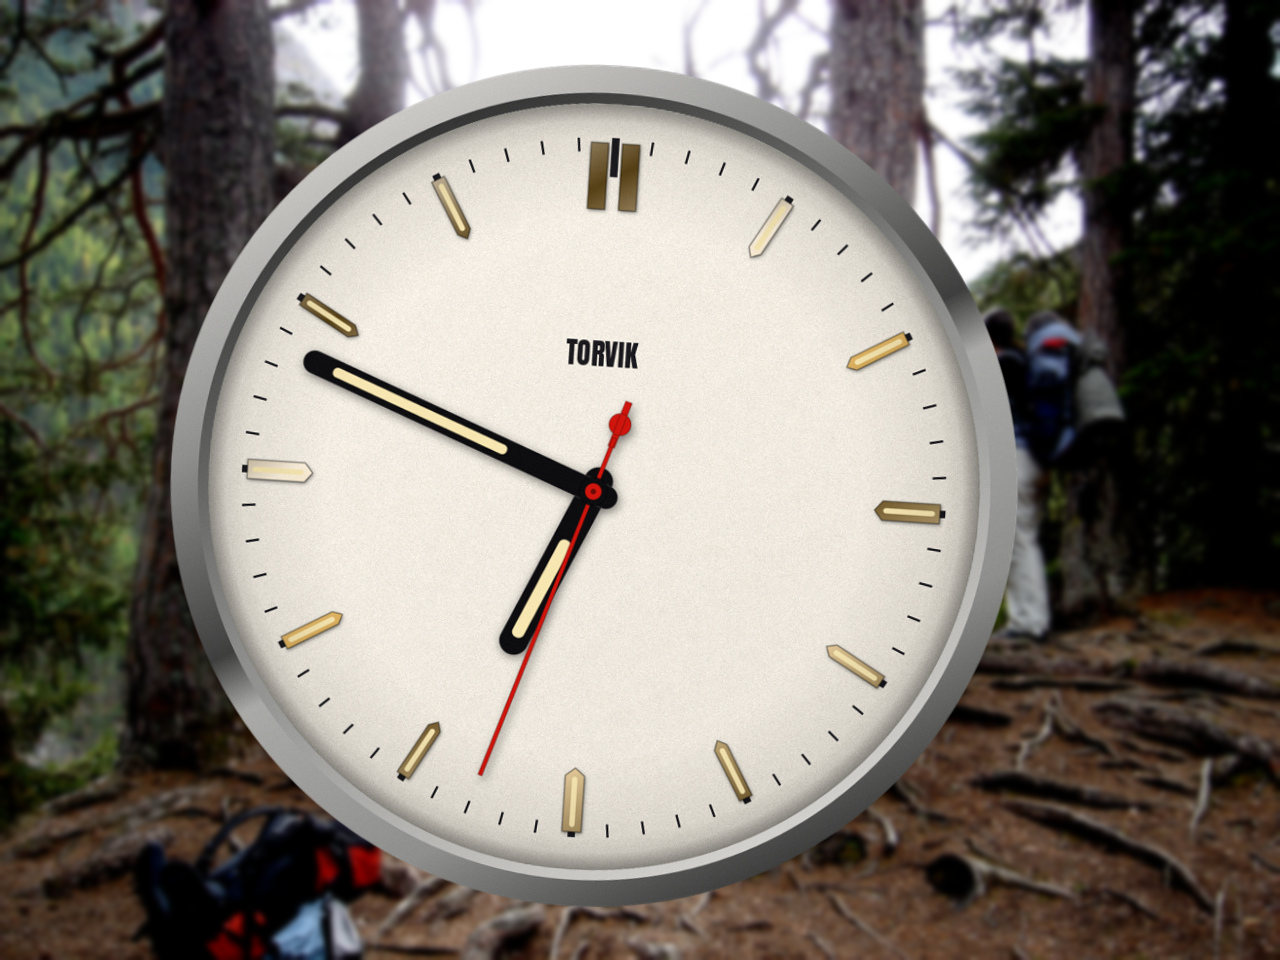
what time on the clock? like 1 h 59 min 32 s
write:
6 h 48 min 33 s
